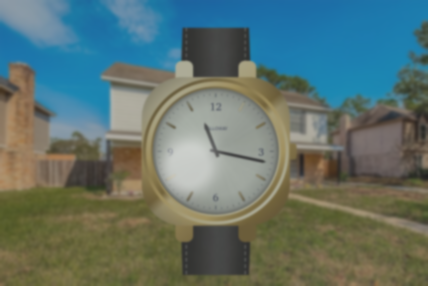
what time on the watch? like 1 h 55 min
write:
11 h 17 min
